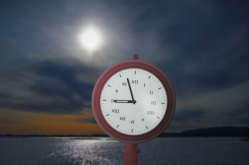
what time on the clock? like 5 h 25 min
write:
8 h 57 min
